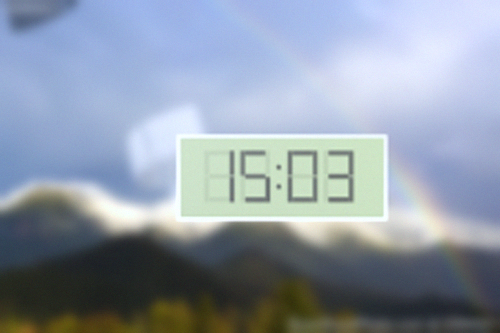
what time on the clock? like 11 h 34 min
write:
15 h 03 min
